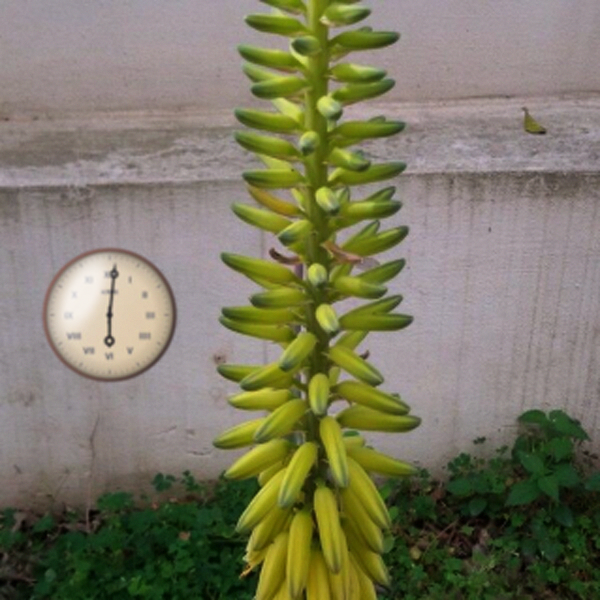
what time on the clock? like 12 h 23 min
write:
6 h 01 min
